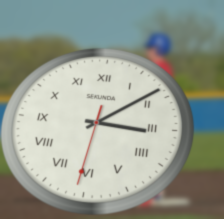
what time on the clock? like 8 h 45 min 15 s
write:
3 h 08 min 31 s
